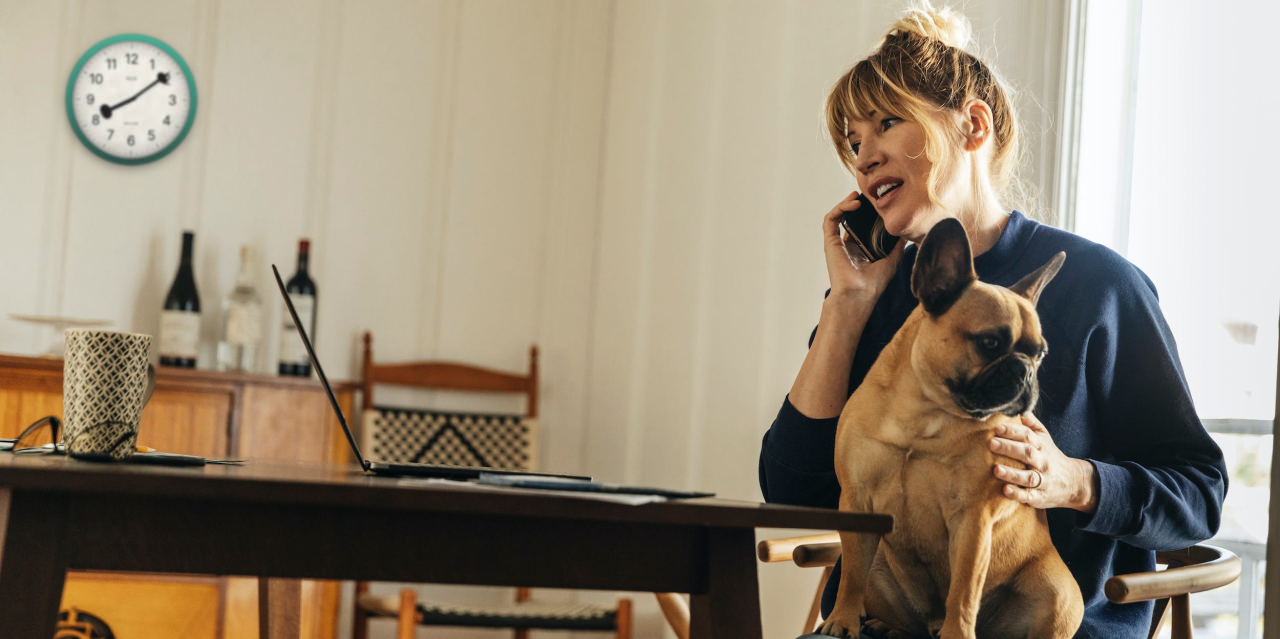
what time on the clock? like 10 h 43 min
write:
8 h 09 min
